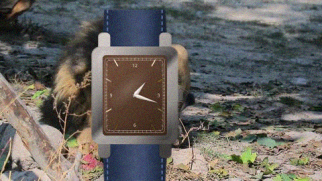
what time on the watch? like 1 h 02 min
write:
1 h 18 min
